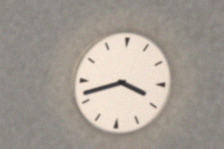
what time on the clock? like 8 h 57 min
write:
3 h 42 min
